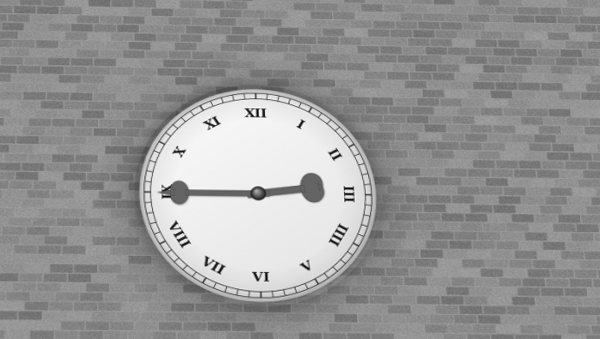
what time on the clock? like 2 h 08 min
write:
2 h 45 min
